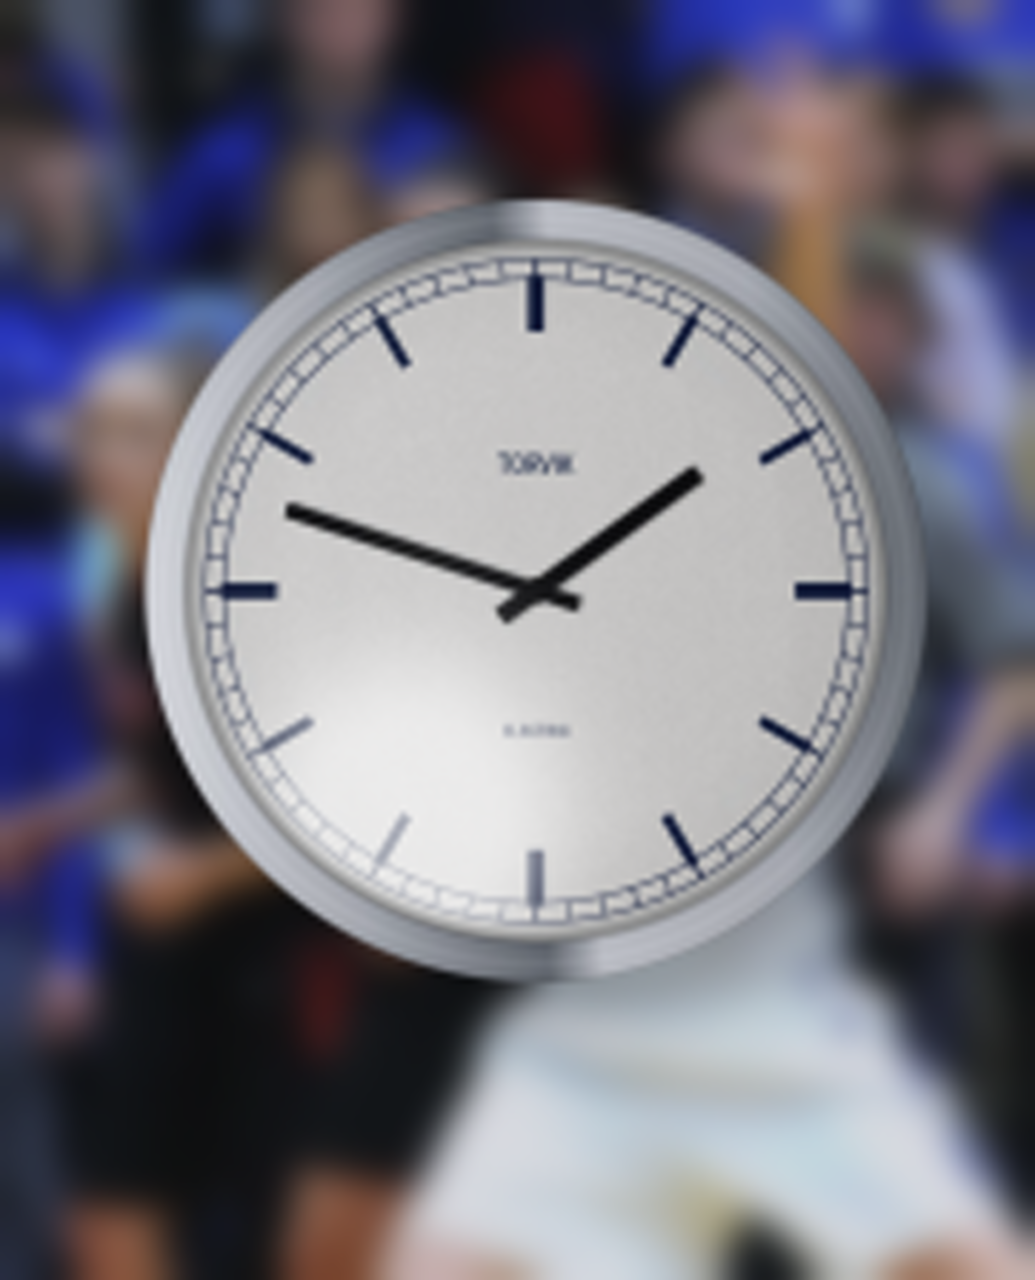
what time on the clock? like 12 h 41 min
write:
1 h 48 min
